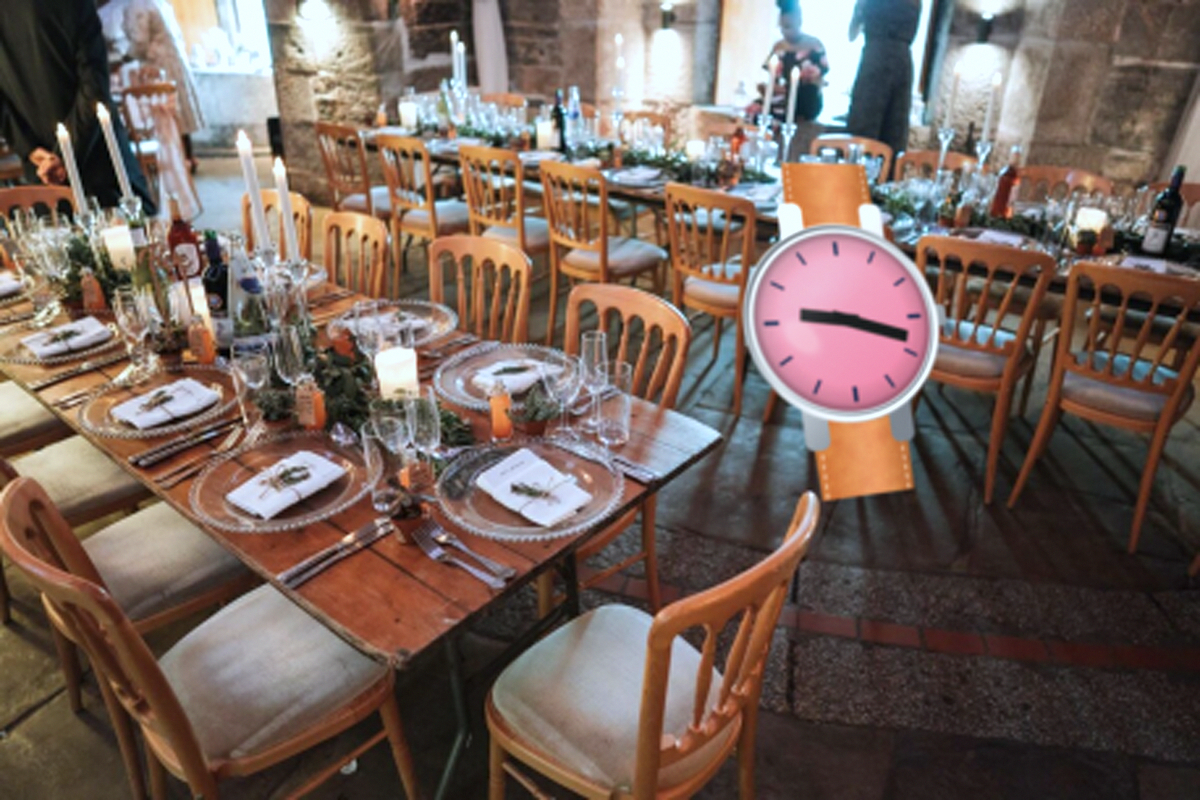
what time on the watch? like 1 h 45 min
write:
9 h 18 min
